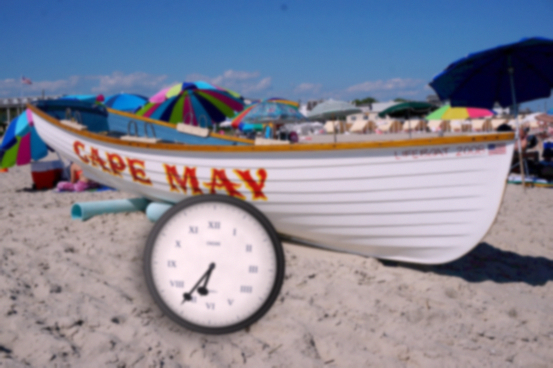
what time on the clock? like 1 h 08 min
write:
6 h 36 min
